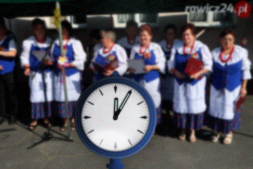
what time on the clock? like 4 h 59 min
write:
12 h 05 min
